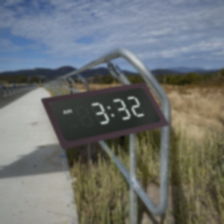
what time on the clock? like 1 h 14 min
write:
3 h 32 min
